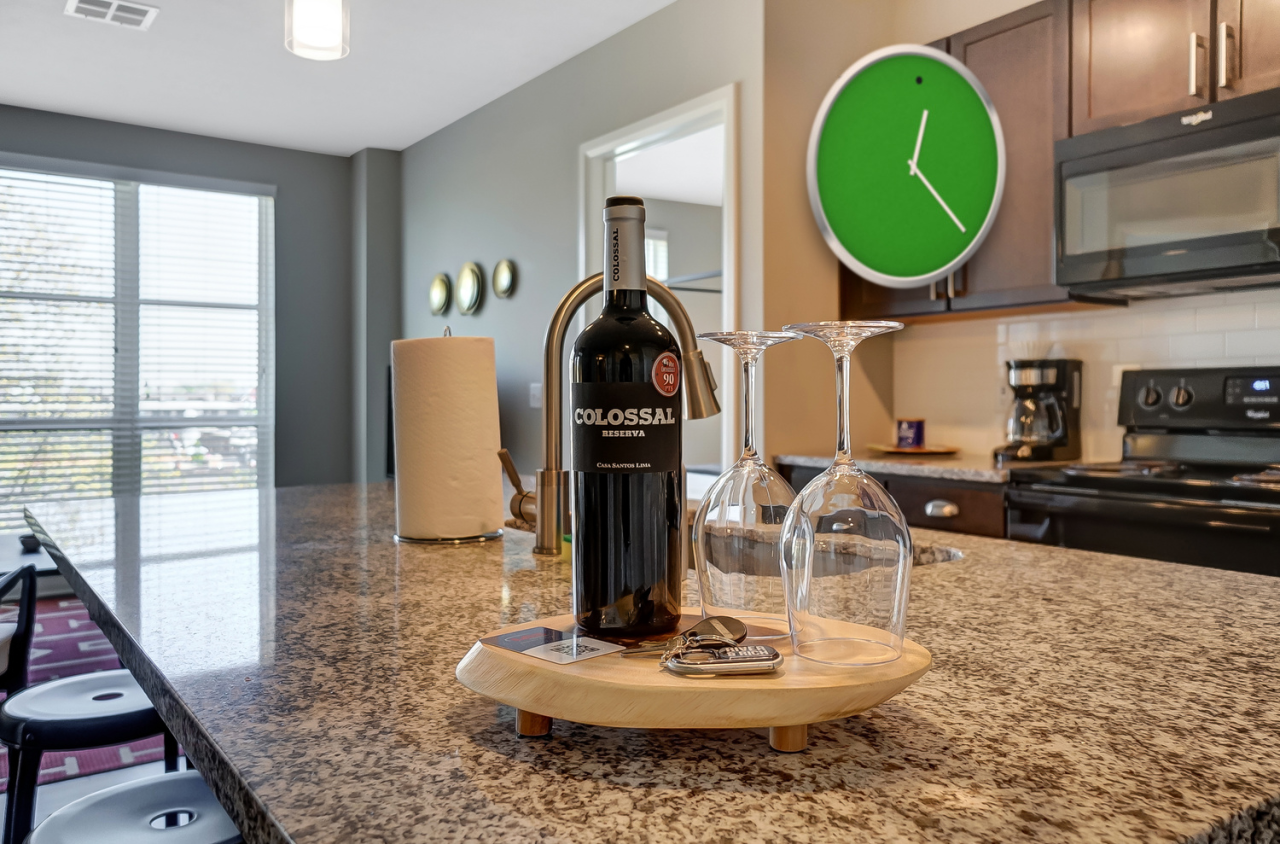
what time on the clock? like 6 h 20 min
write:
12 h 22 min
